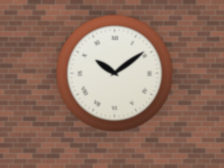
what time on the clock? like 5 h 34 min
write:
10 h 09 min
